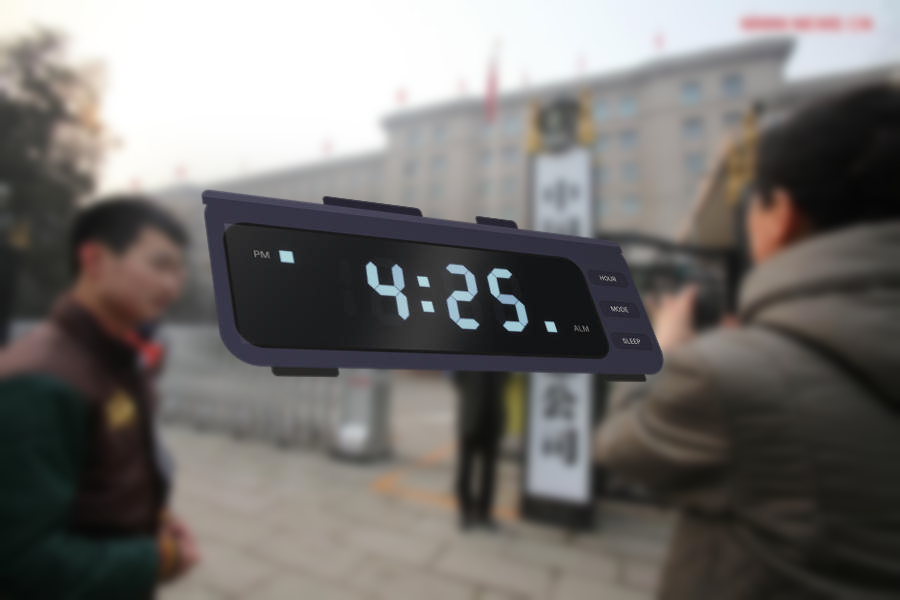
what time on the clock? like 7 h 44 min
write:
4 h 25 min
